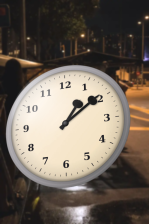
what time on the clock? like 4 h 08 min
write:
1 h 09 min
